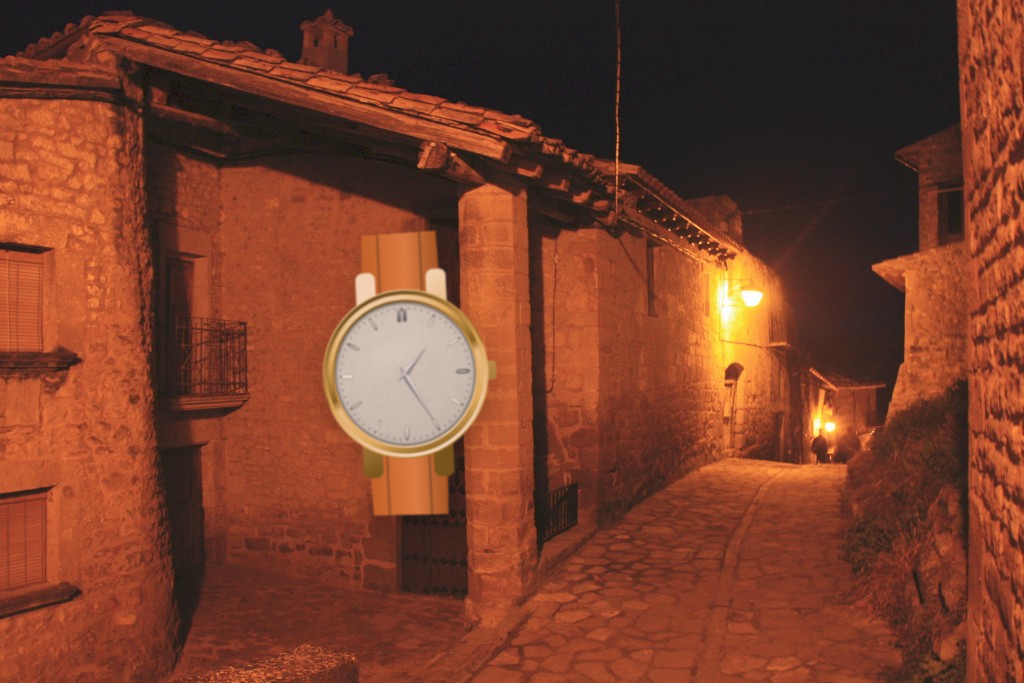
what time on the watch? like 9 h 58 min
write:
1 h 25 min
